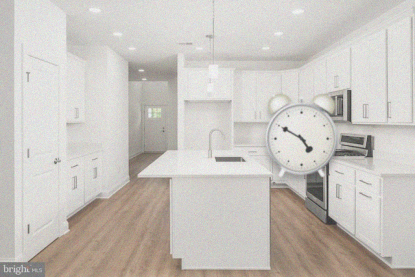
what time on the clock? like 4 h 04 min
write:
4 h 50 min
